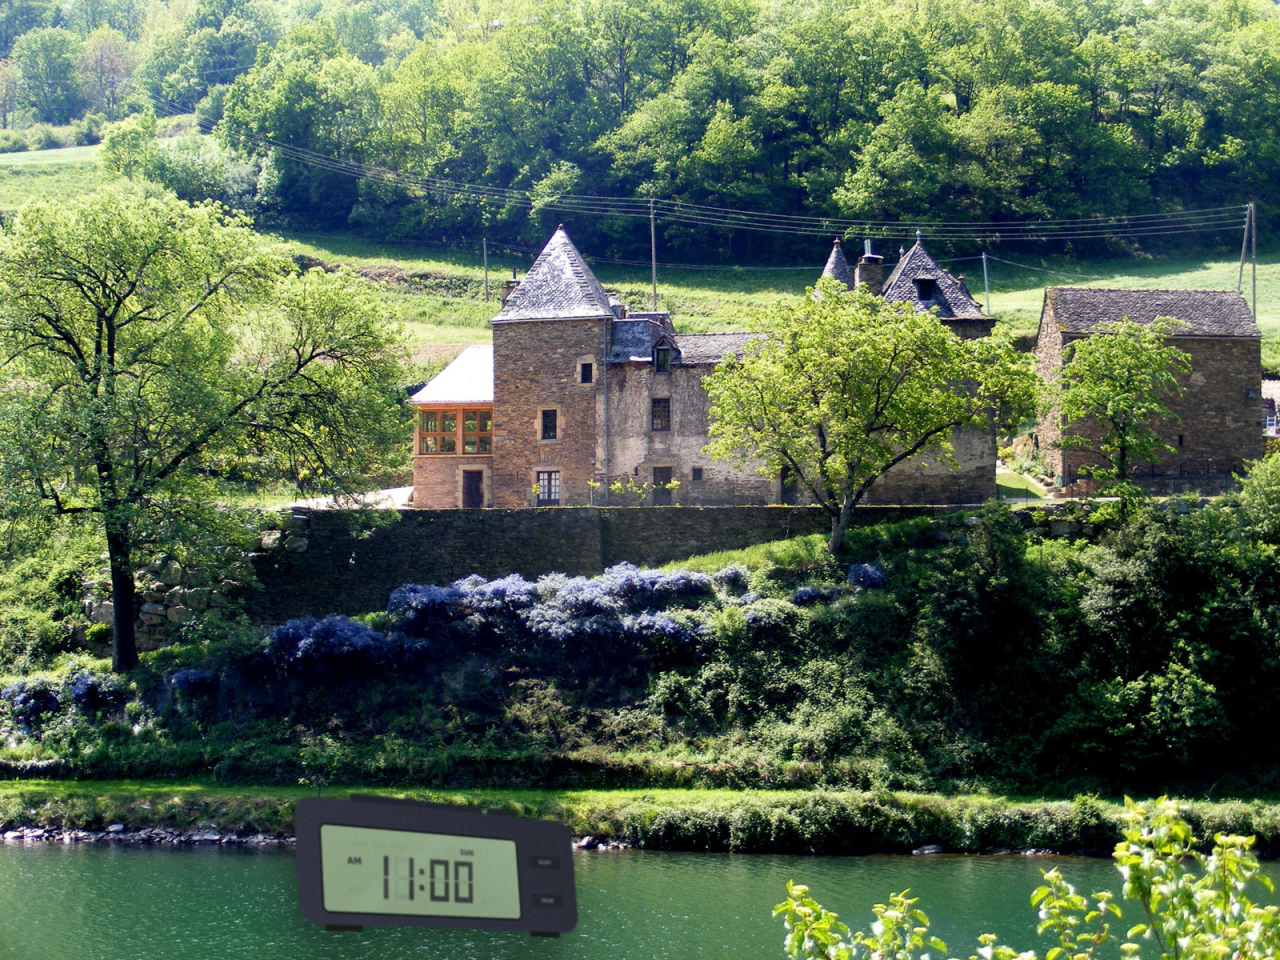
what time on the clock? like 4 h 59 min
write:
11 h 00 min
